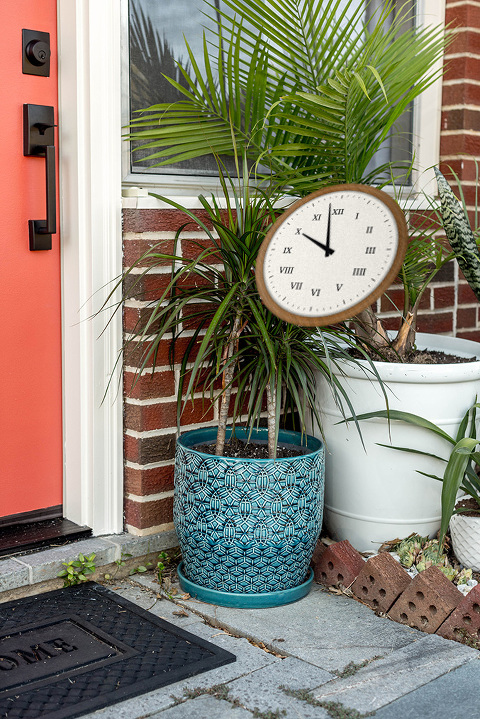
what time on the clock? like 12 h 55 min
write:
9 h 58 min
